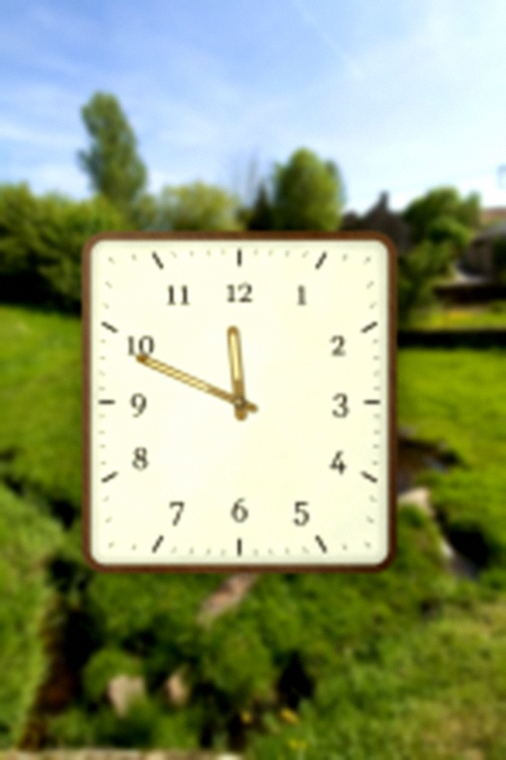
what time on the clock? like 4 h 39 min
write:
11 h 49 min
